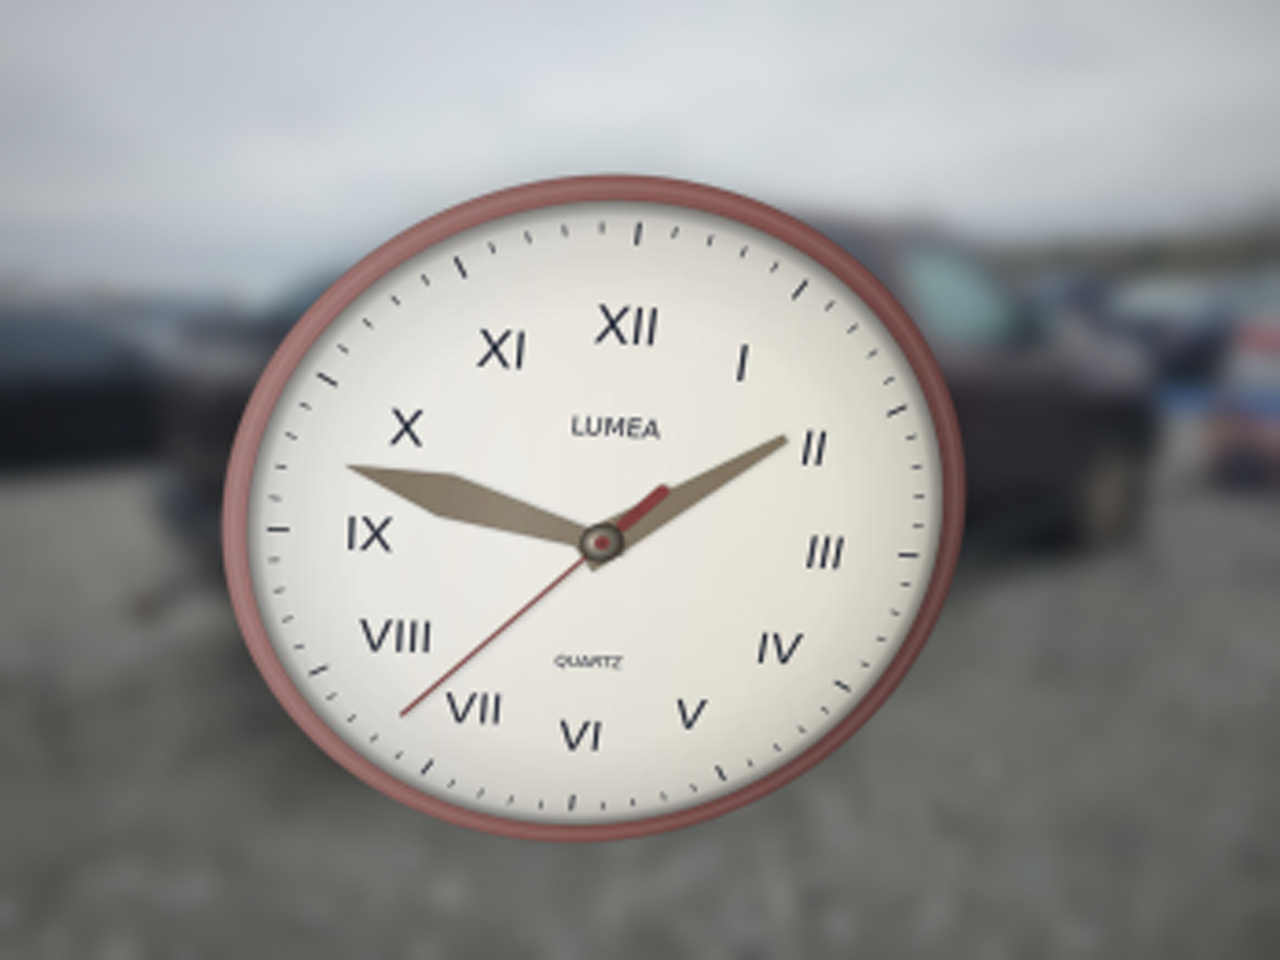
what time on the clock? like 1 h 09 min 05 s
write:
1 h 47 min 37 s
